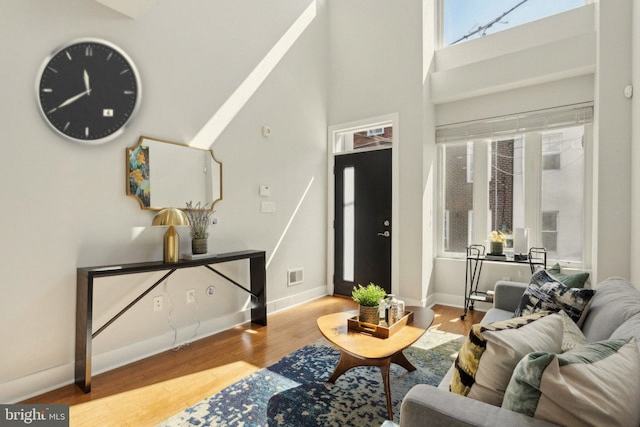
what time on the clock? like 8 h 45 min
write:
11 h 40 min
